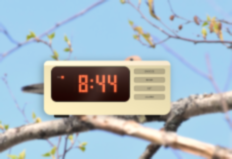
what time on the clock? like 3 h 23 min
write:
8 h 44 min
